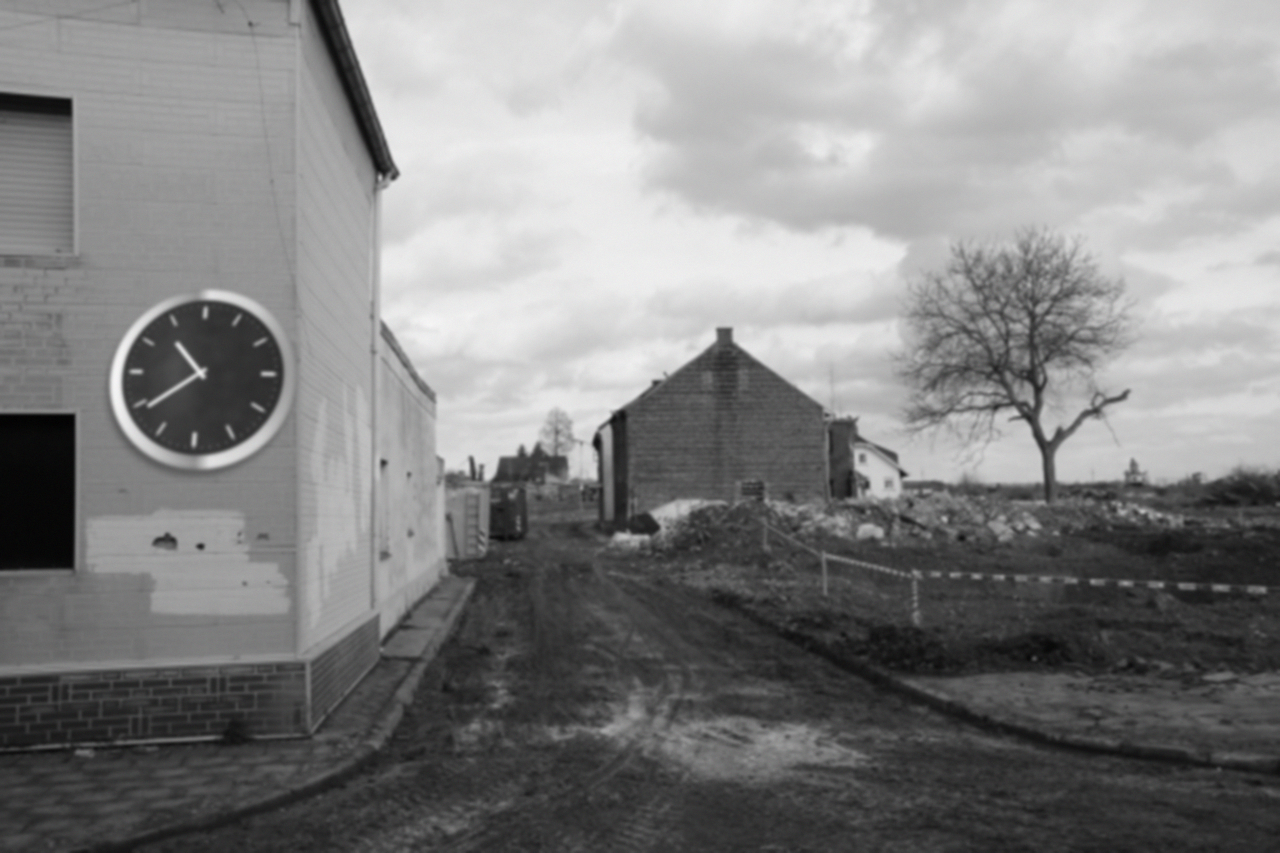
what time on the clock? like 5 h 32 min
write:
10 h 39 min
